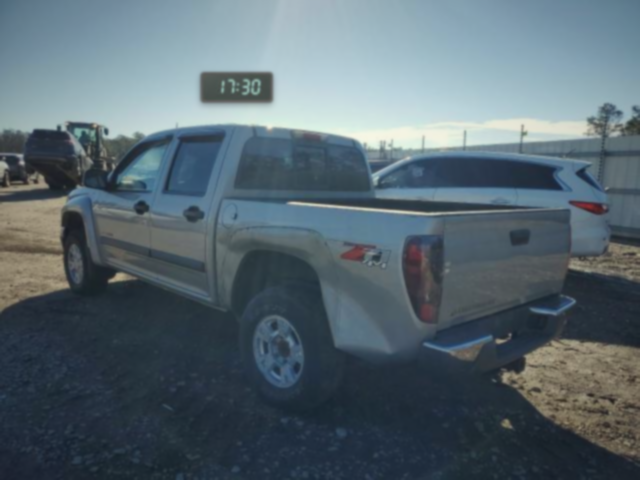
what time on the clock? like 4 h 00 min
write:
17 h 30 min
